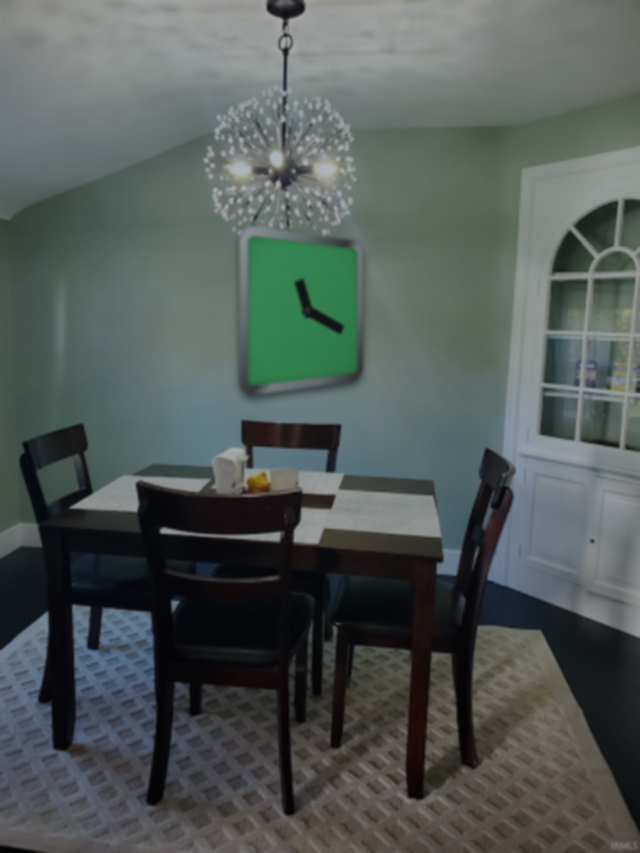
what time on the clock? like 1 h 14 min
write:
11 h 19 min
